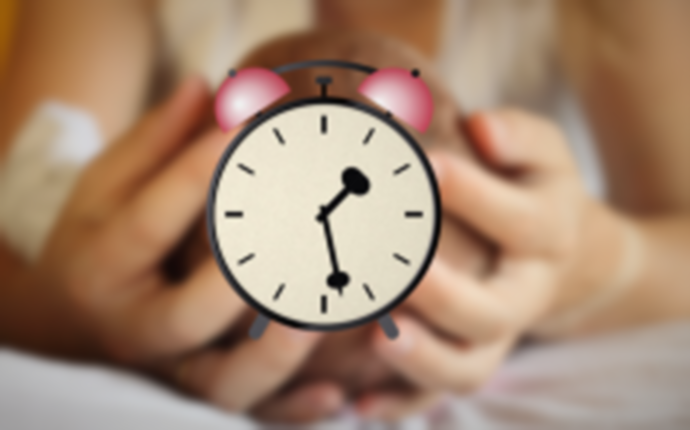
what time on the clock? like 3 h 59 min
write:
1 h 28 min
